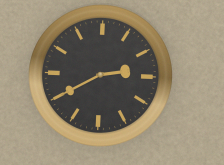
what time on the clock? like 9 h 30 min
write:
2 h 40 min
